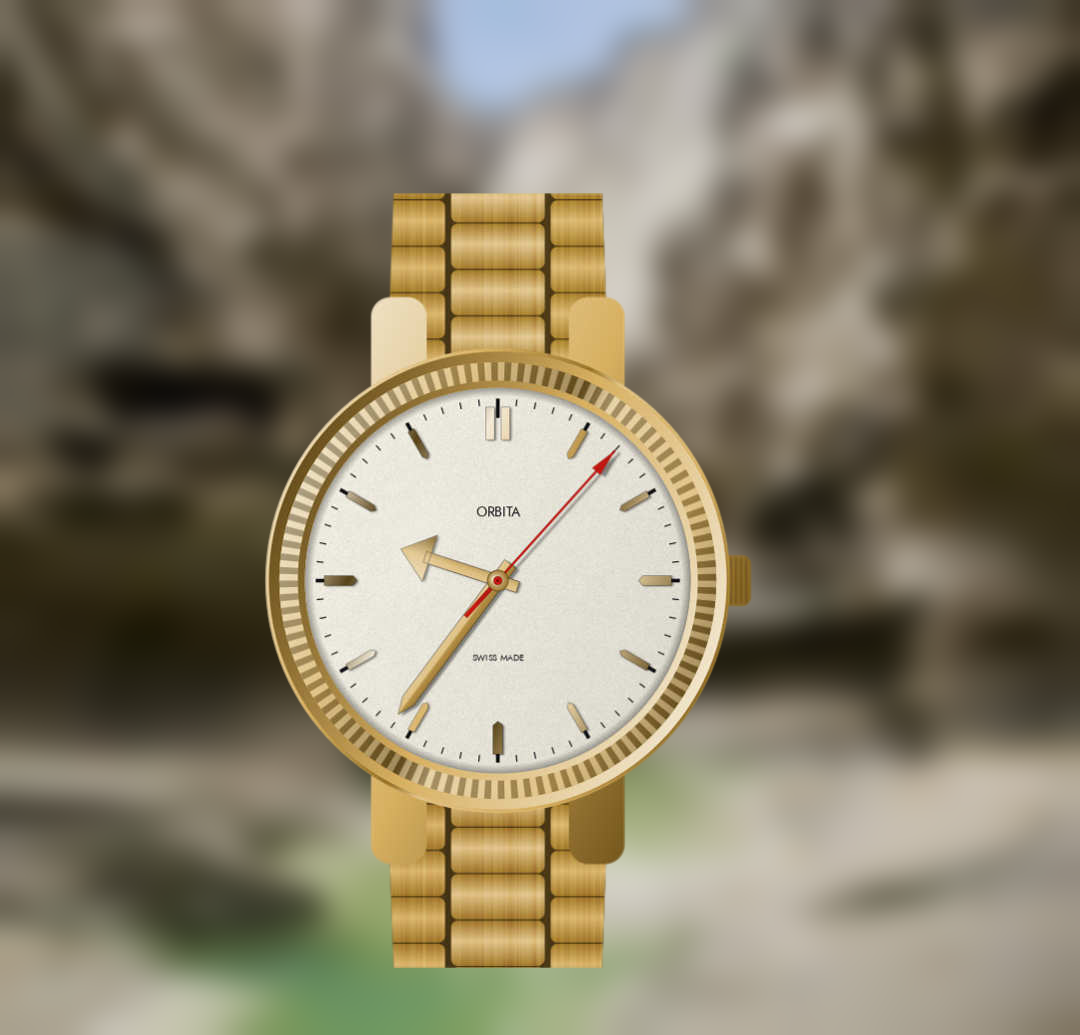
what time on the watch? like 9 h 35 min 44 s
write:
9 h 36 min 07 s
